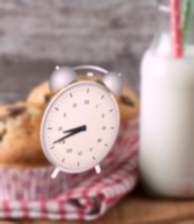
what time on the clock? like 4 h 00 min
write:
8 h 41 min
